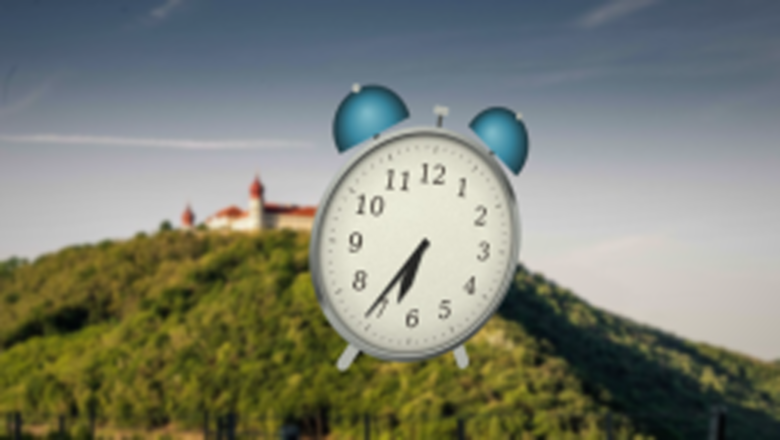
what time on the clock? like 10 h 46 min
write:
6 h 36 min
